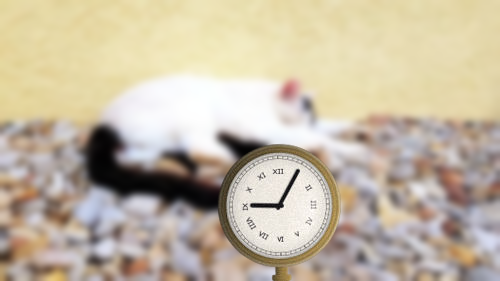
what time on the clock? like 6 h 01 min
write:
9 h 05 min
